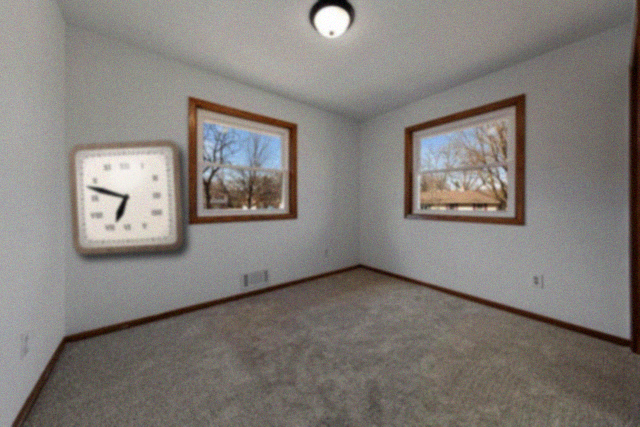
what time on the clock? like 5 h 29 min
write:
6 h 48 min
